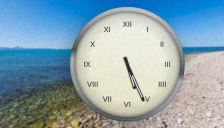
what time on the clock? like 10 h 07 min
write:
5 h 26 min
